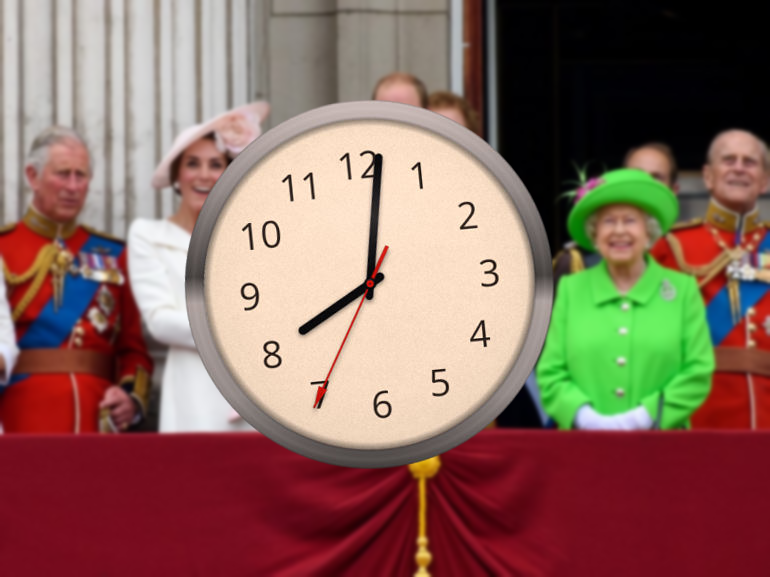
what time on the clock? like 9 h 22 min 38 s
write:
8 h 01 min 35 s
